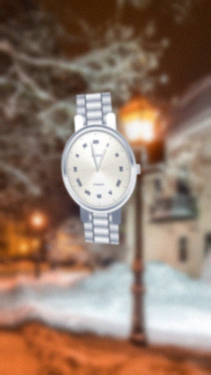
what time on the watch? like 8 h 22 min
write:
12 h 58 min
